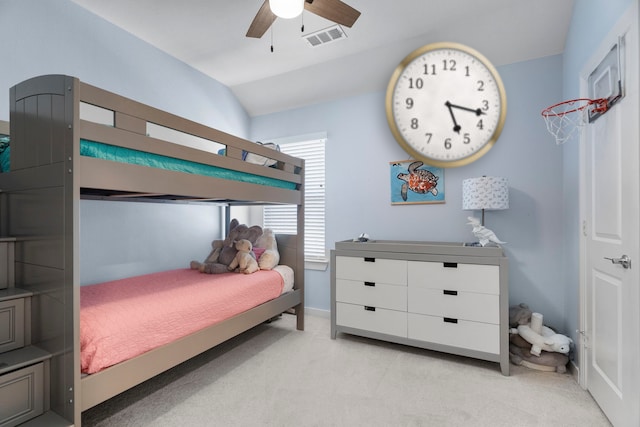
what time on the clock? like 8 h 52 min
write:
5 h 17 min
